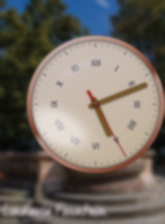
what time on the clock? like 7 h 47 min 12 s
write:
5 h 11 min 25 s
